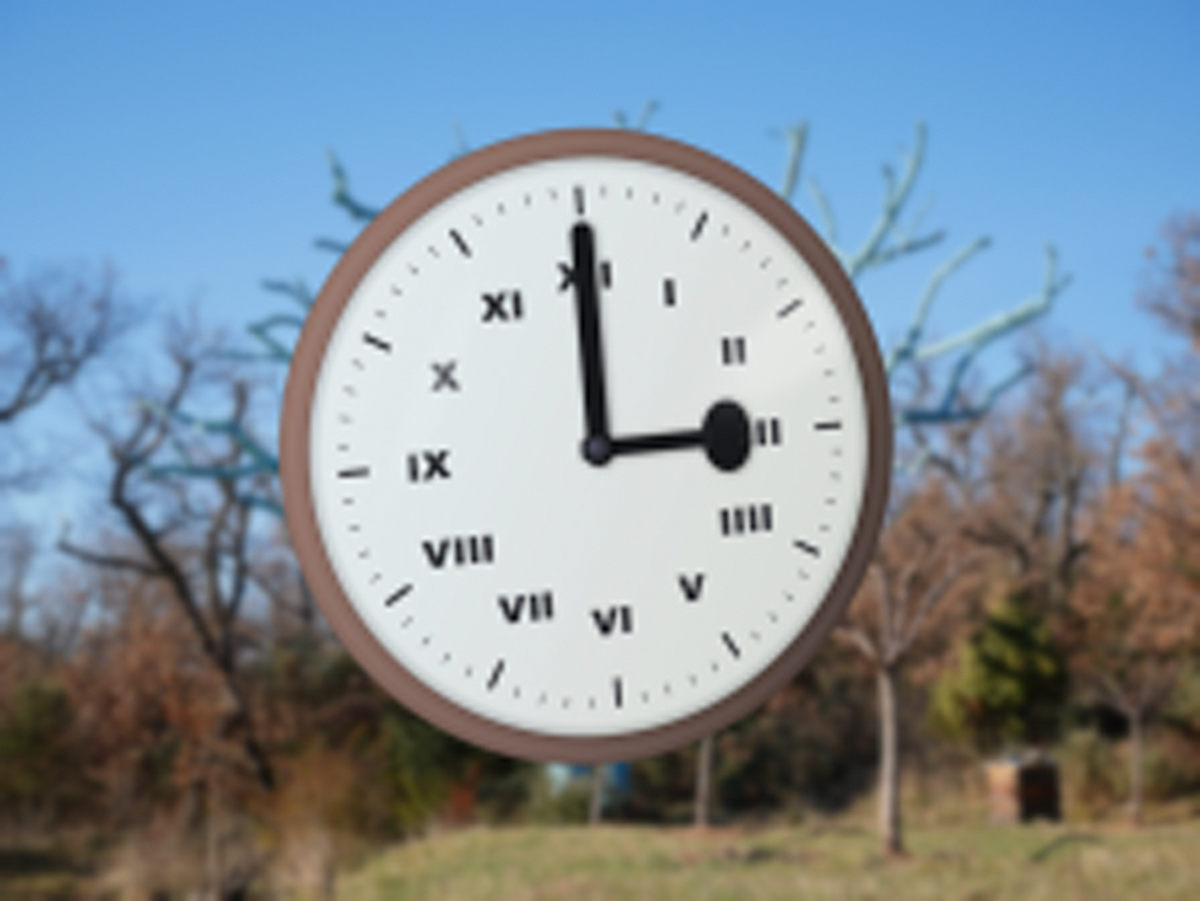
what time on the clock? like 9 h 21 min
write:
3 h 00 min
